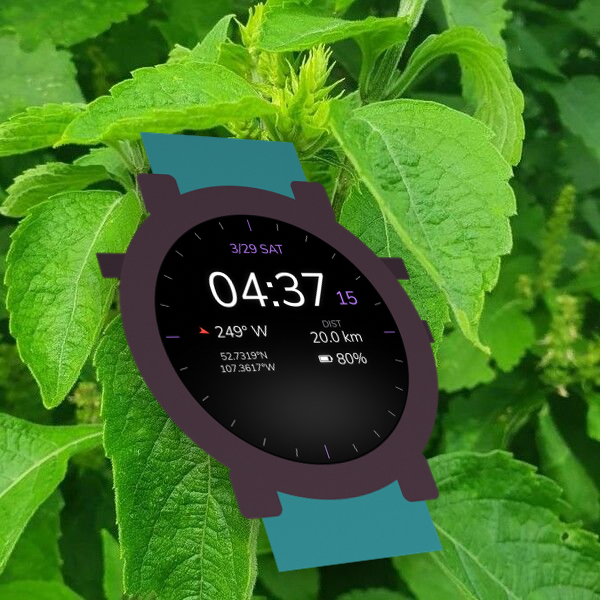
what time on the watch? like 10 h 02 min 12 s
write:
4 h 37 min 15 s
